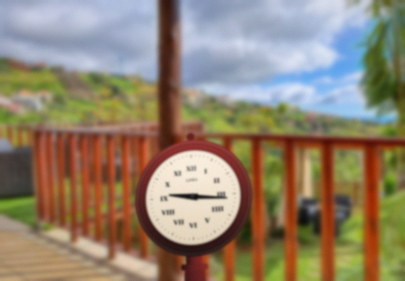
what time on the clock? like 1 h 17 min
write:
9 h 16 min
